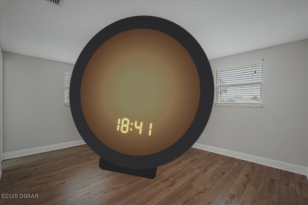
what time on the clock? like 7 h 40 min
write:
18 h 41 min
